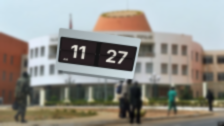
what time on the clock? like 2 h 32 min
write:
11 h 27 min
